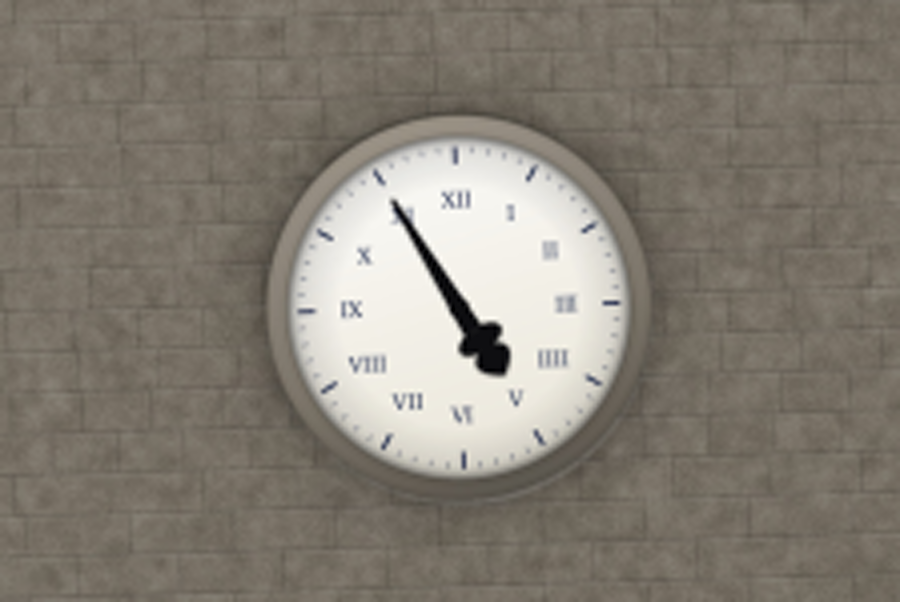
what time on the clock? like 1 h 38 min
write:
4 h 55 min
